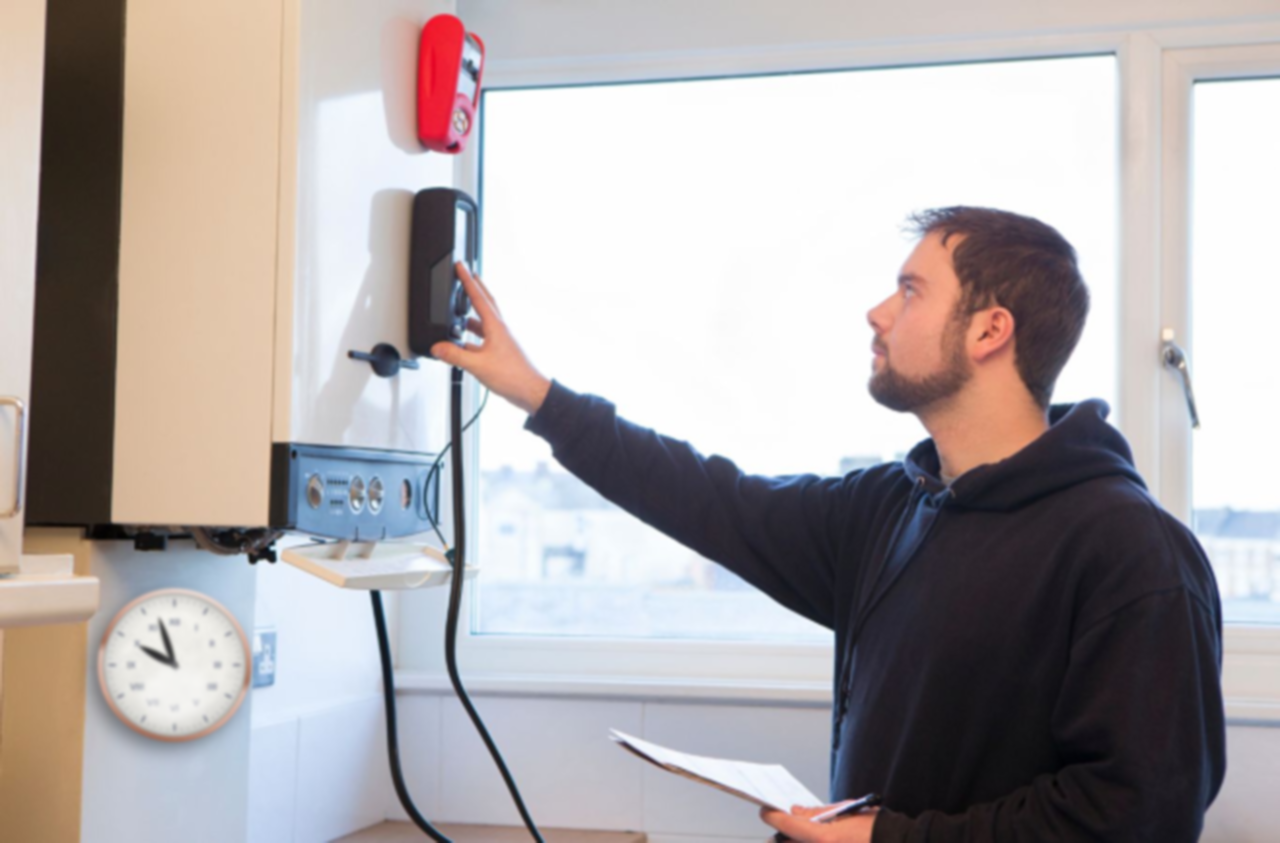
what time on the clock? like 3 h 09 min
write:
9 h 57 min
